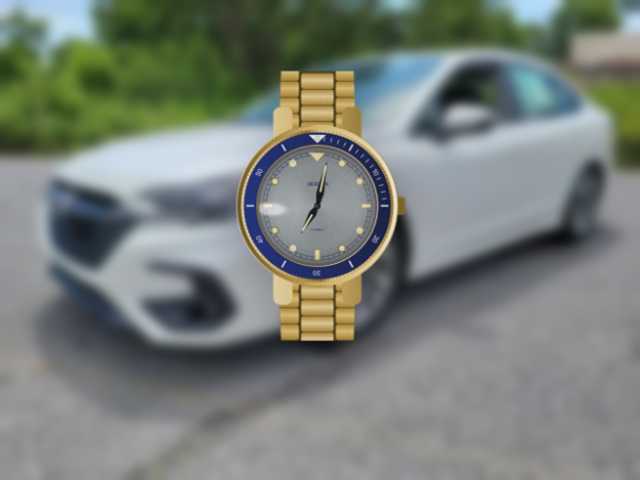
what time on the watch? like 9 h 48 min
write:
7 h 02 min
